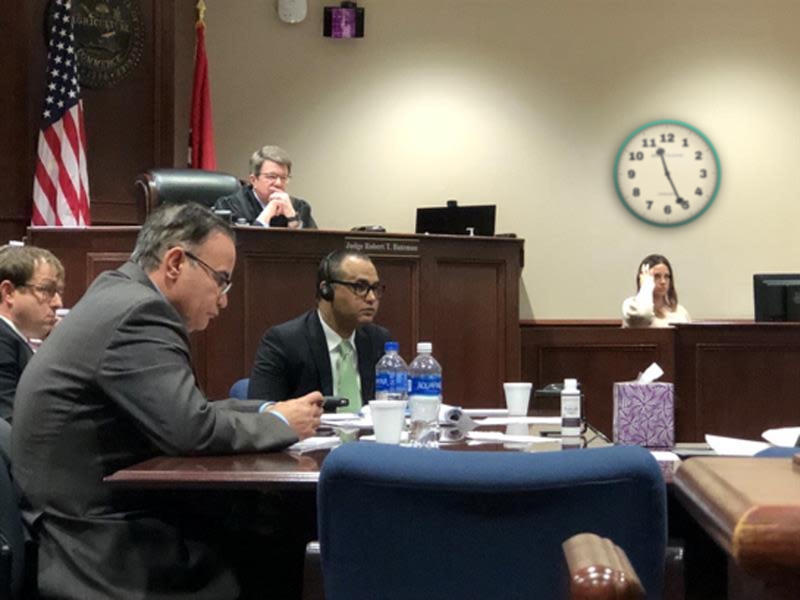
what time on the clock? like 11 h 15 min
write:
11 h 26 min
